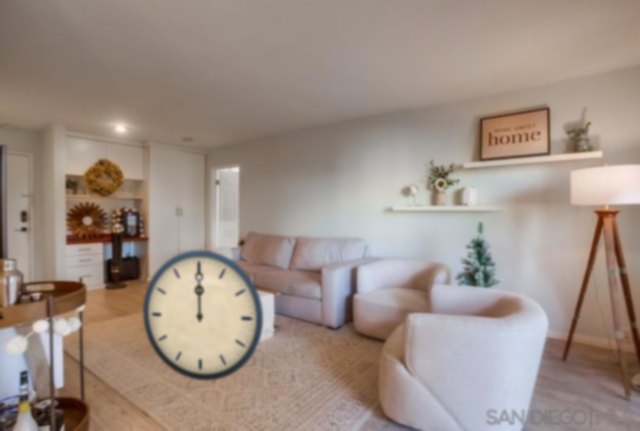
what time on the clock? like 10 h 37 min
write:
12 h 00 min
